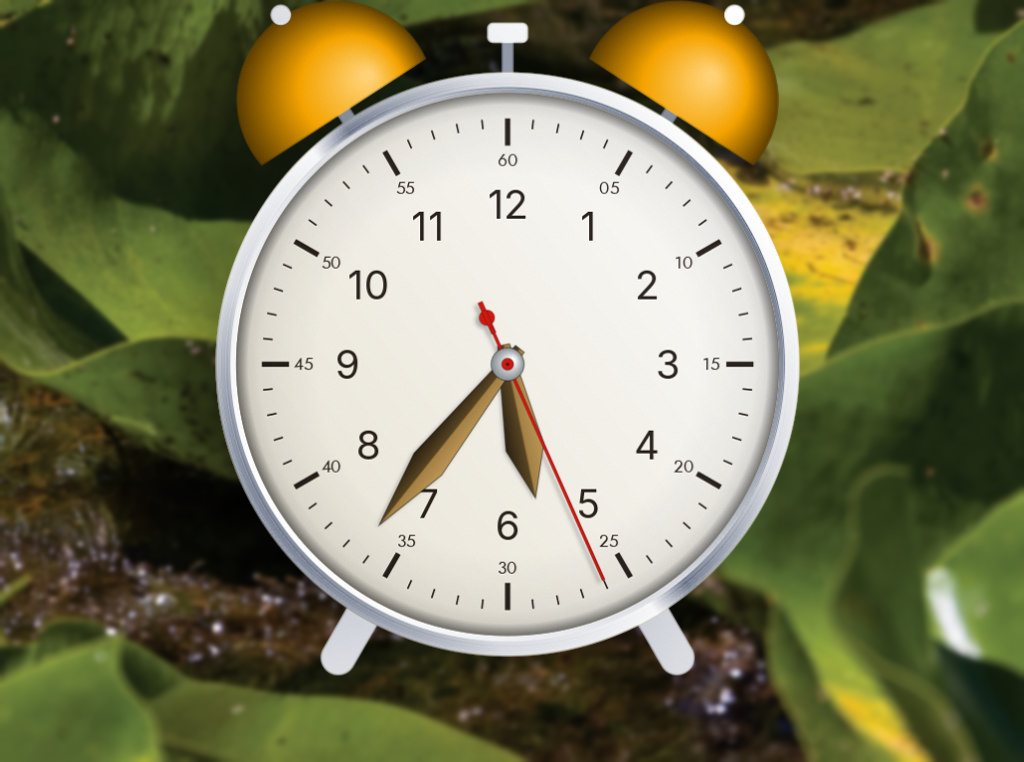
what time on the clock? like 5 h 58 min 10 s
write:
5 h 36 min 26 s
